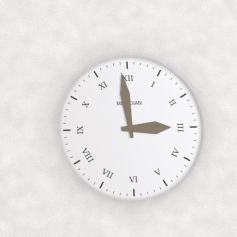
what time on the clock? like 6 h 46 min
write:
2 h 59 min
